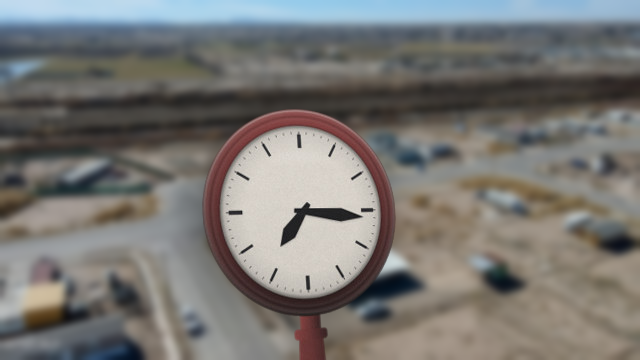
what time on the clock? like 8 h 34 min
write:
7 h 16 min
